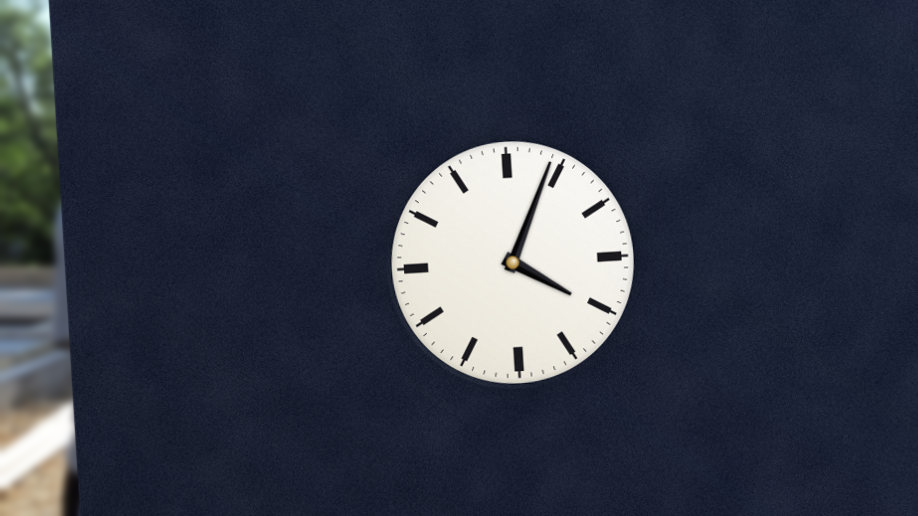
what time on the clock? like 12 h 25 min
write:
4 h 04 min
